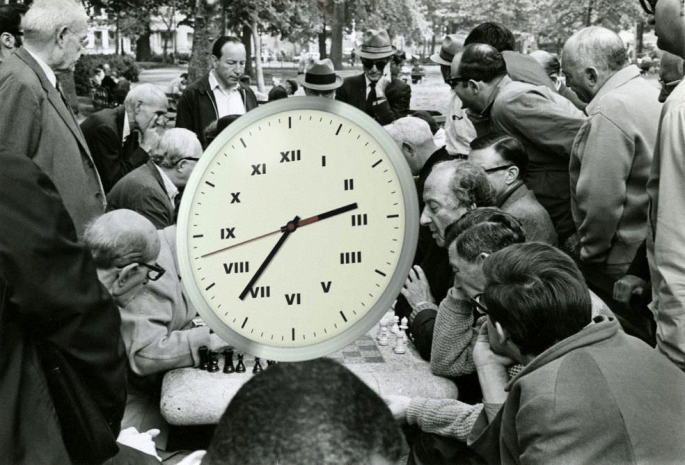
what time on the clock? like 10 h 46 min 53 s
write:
2 h 36 min 43 s
